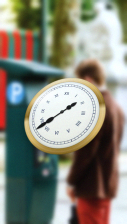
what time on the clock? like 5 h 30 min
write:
1 h 38 min
